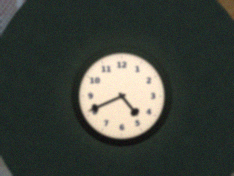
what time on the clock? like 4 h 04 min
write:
4 h 41 min
